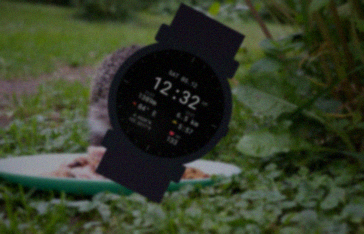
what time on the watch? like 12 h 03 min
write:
12 h 32 min
